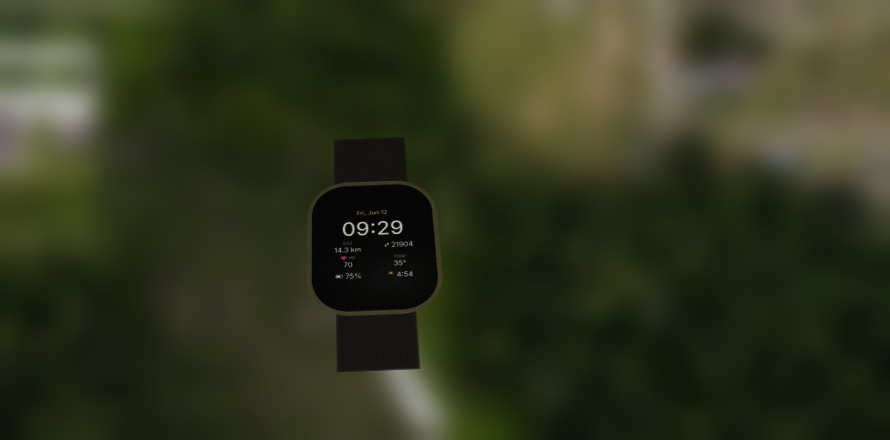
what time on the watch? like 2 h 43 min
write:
9 h 29 min
